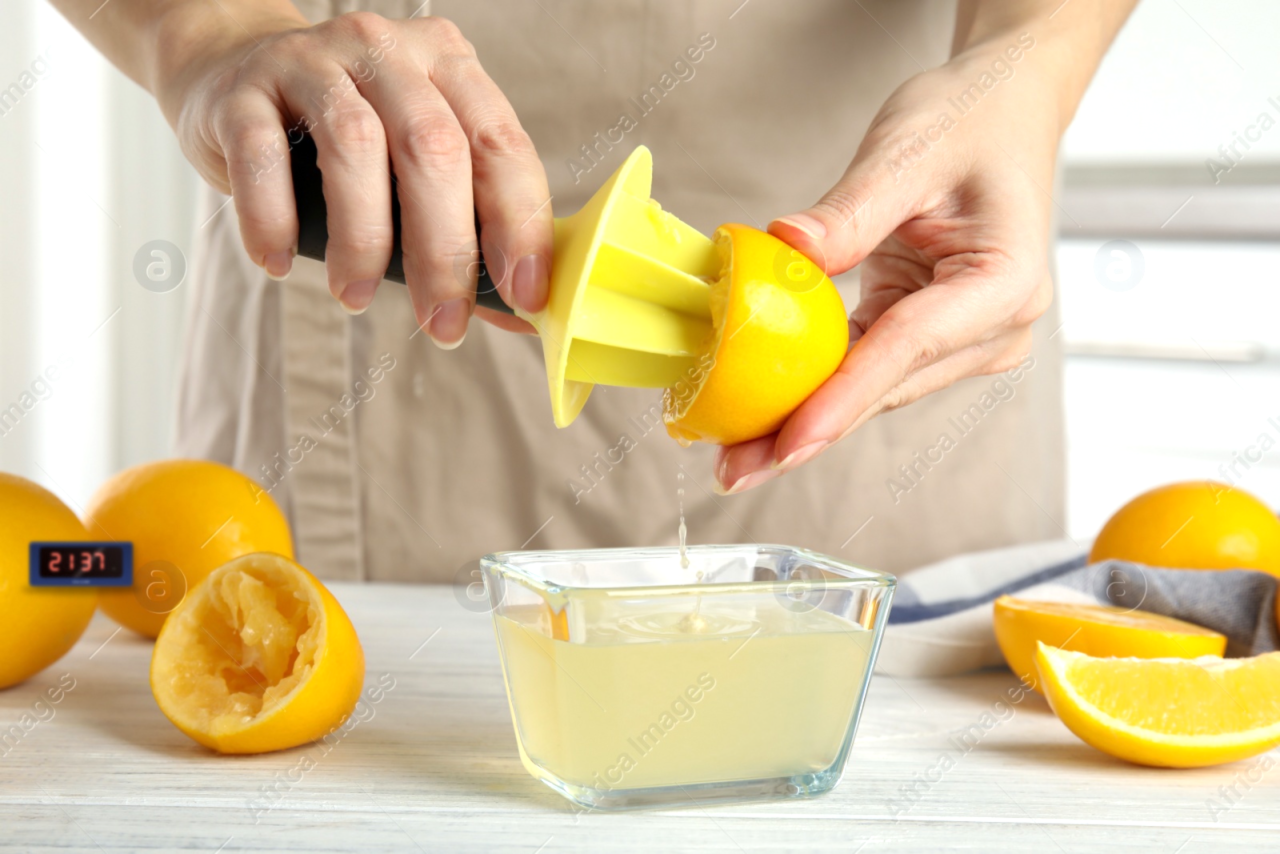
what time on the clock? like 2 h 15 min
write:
21 h 37 min
